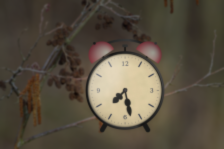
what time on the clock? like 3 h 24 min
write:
7 h 28 min
